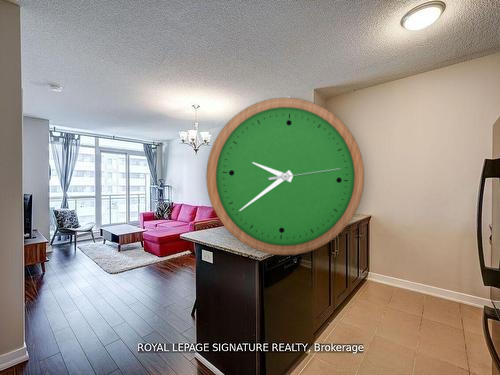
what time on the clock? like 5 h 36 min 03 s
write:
9 h 38 min 13 s
